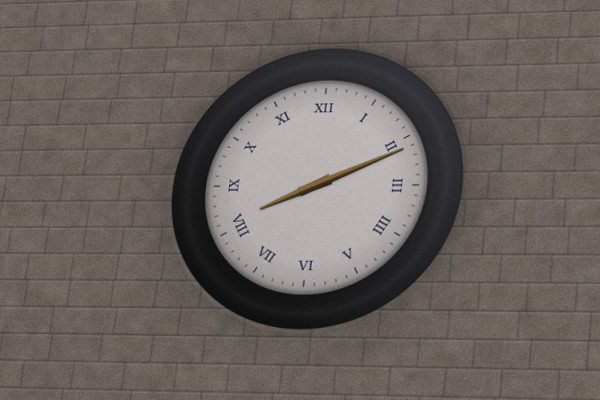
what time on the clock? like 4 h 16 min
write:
8 h 11 min
